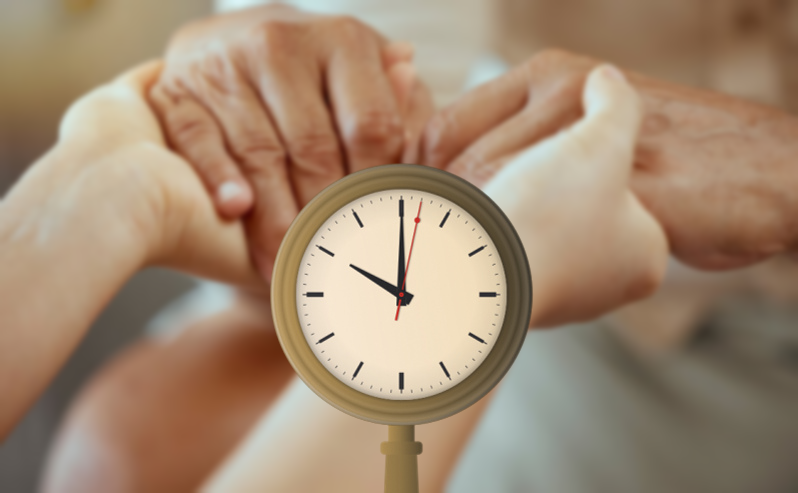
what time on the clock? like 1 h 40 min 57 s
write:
10 h 00 min 02 s
